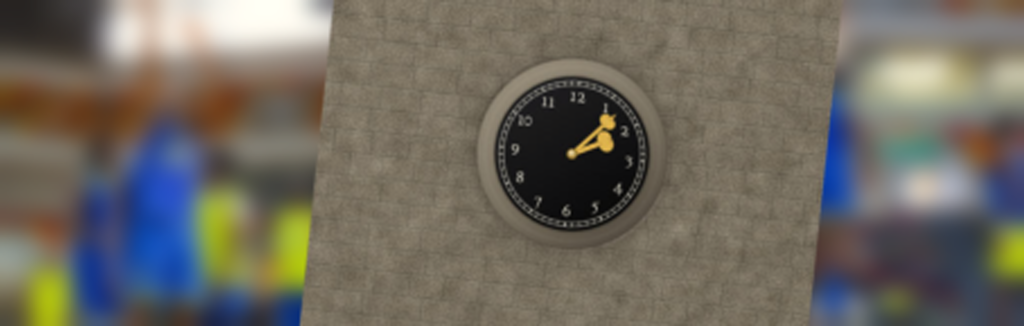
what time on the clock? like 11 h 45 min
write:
2 h 07 min
